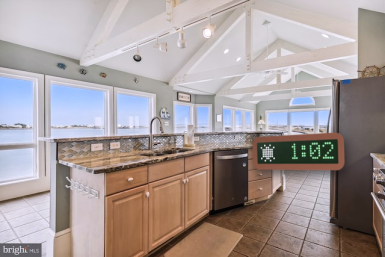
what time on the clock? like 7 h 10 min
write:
1 h 02 min
